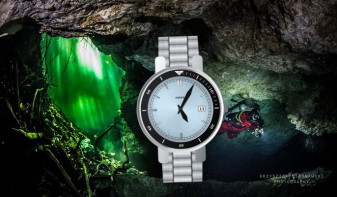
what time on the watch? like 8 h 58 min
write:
5 h 05 min
